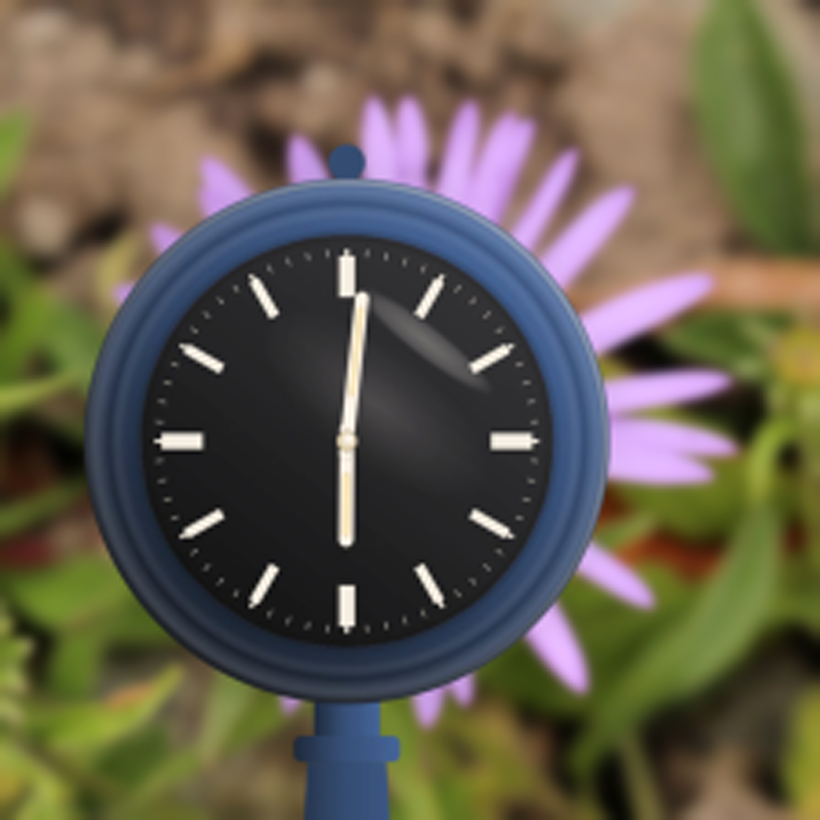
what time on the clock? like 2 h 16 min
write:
6 h 01 min
